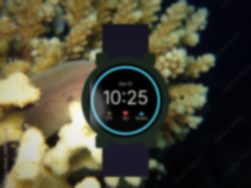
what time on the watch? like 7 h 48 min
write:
10 h 25 min
